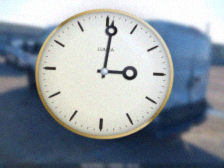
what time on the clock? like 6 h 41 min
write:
3 h 01 min
